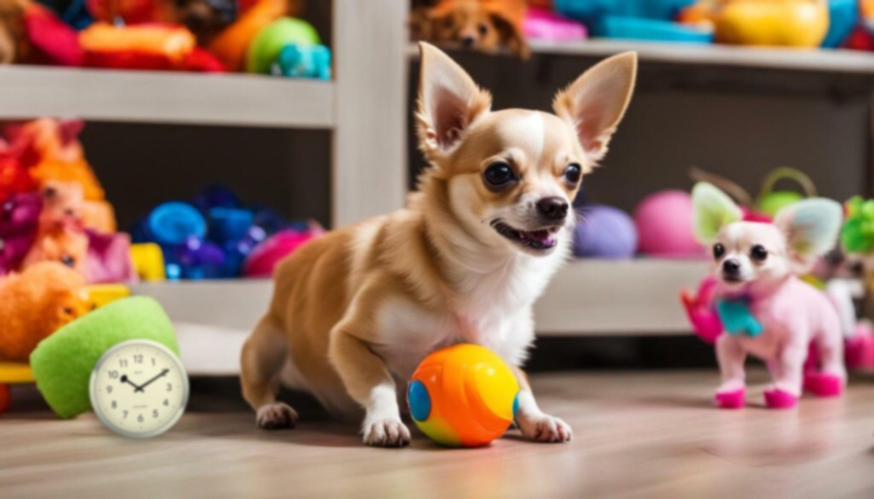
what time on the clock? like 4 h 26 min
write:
10 h 10 min
